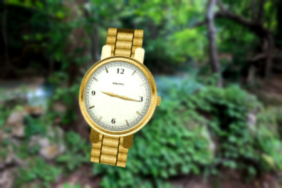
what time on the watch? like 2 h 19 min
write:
9 h 16 min
